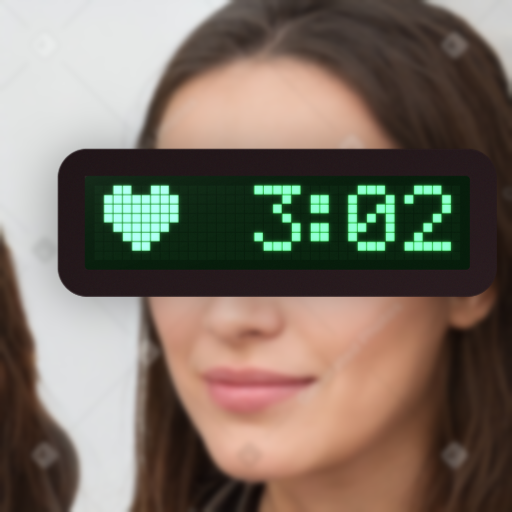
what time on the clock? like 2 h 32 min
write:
3 h 02 min
